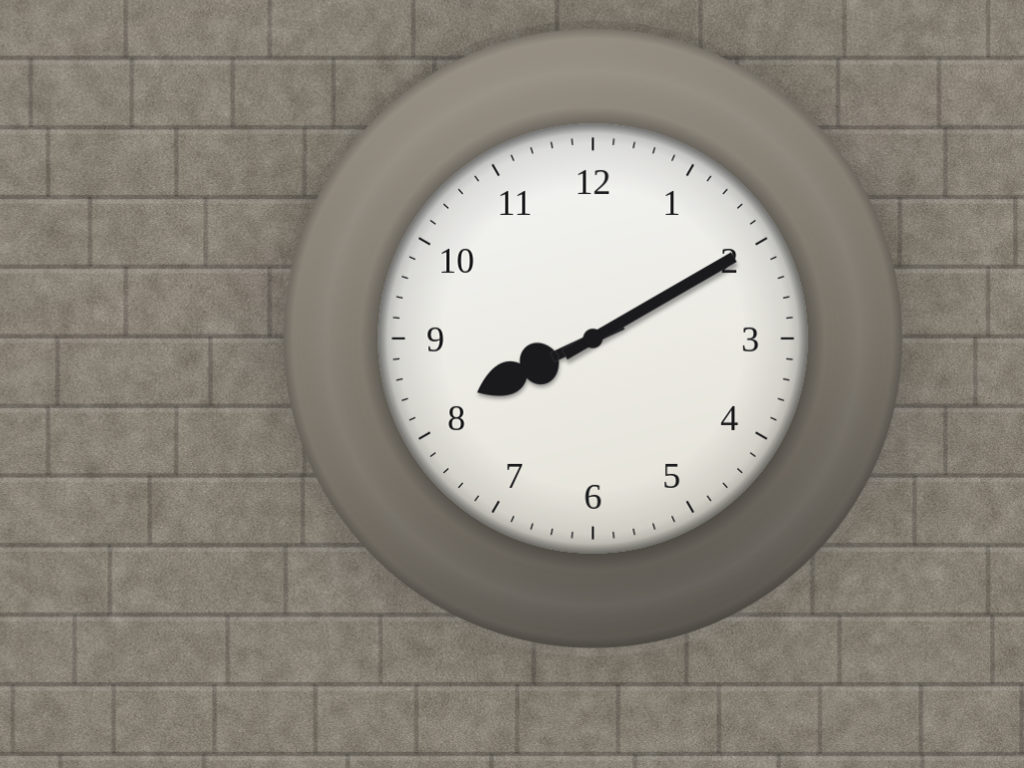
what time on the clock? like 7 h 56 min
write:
8 h 10 min
